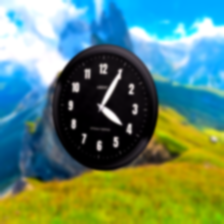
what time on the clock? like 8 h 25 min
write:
4 h 05 min
